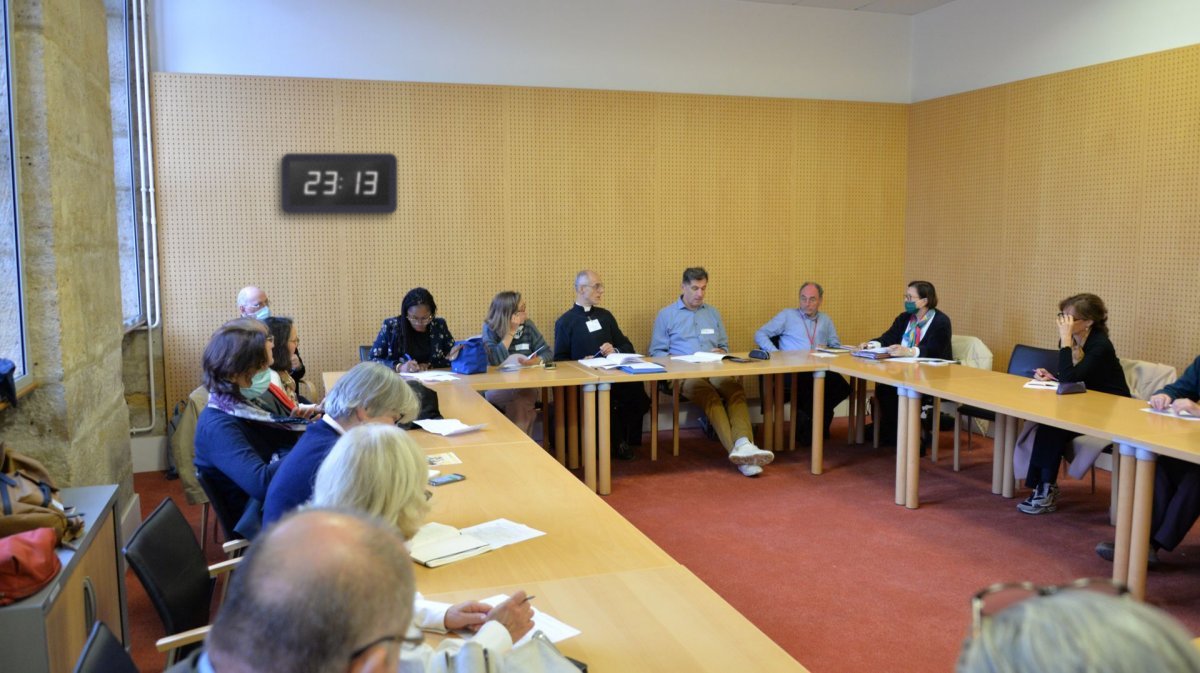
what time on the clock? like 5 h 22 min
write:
23 h 13 min
